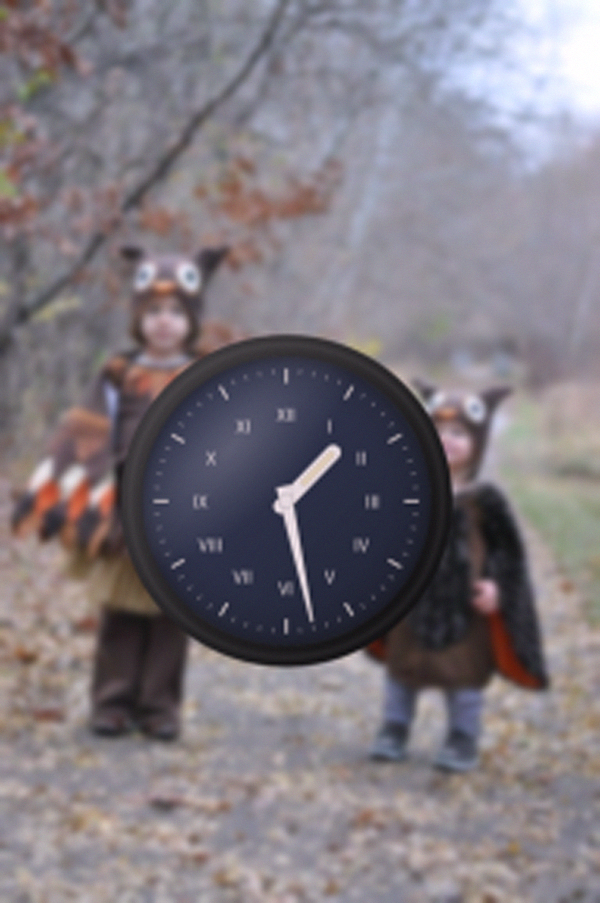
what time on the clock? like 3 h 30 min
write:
1 h 28 min
